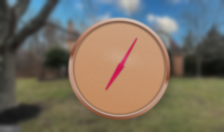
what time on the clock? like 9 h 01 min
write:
7 h 05 min
